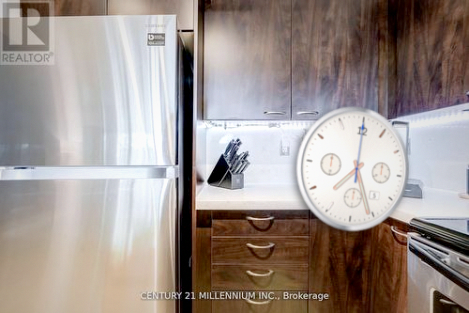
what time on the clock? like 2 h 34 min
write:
7 h 26 min
